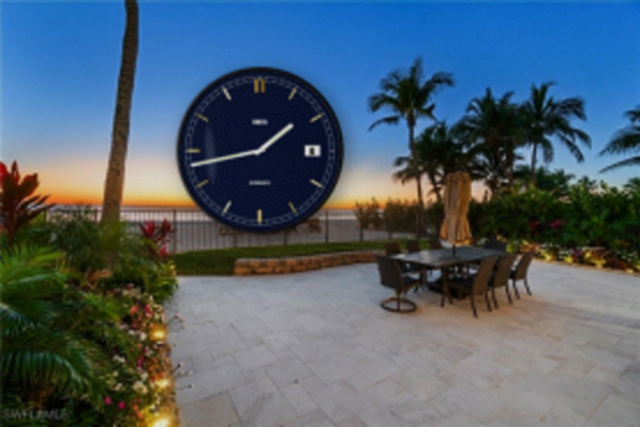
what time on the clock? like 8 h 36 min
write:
1 h 43 min
